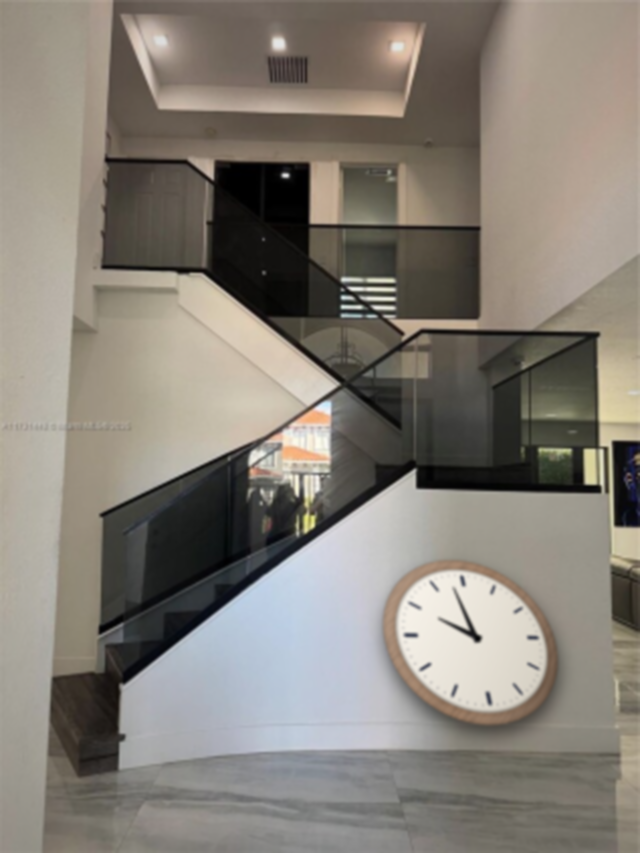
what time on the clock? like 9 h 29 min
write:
9 h 58 min
